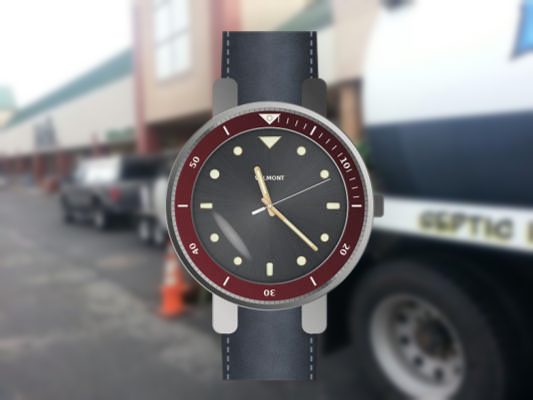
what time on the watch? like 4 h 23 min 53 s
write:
11 h 22 min 11 s
